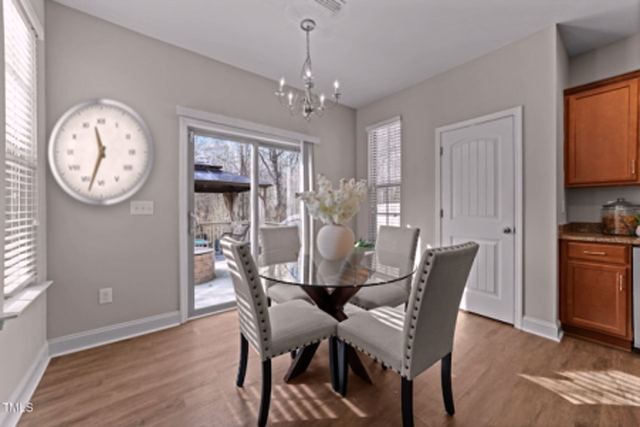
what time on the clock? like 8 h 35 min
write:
11 h 33 min
